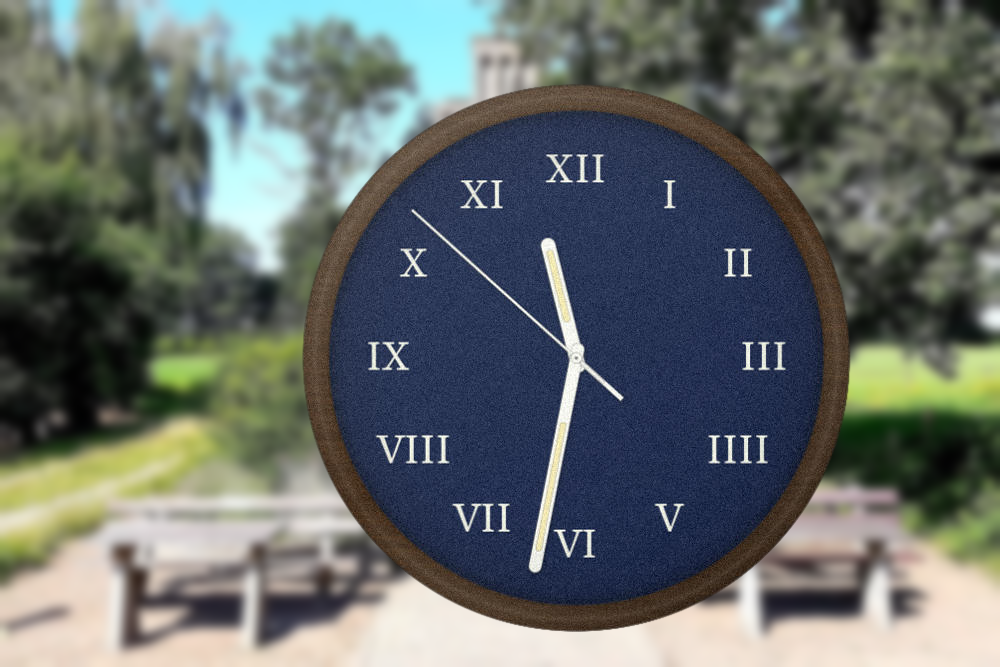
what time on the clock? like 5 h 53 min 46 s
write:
11 h 31 min 52 s
